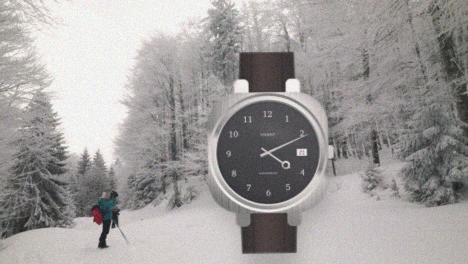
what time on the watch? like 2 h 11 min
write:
4 h 11 min
